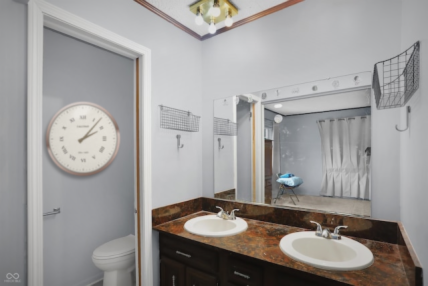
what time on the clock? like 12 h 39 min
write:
2 h 07 min
